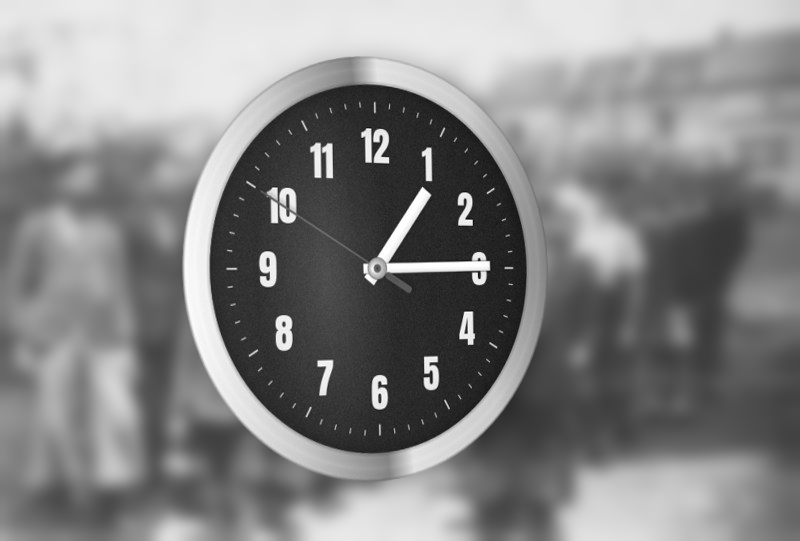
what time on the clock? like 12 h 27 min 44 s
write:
1 h 14 min 50 s
